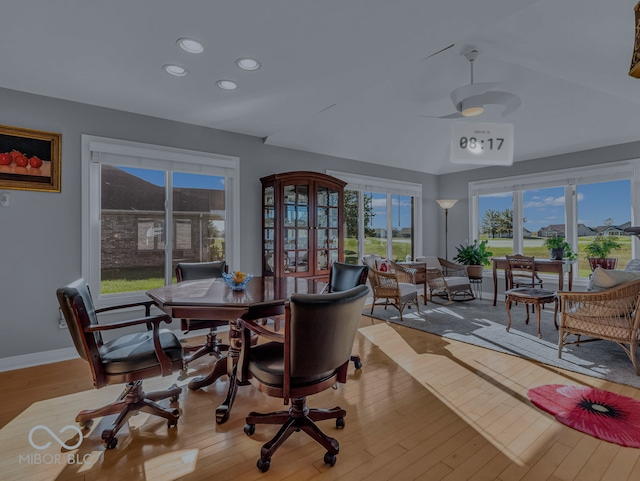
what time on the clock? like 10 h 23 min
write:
8 h 17 min
